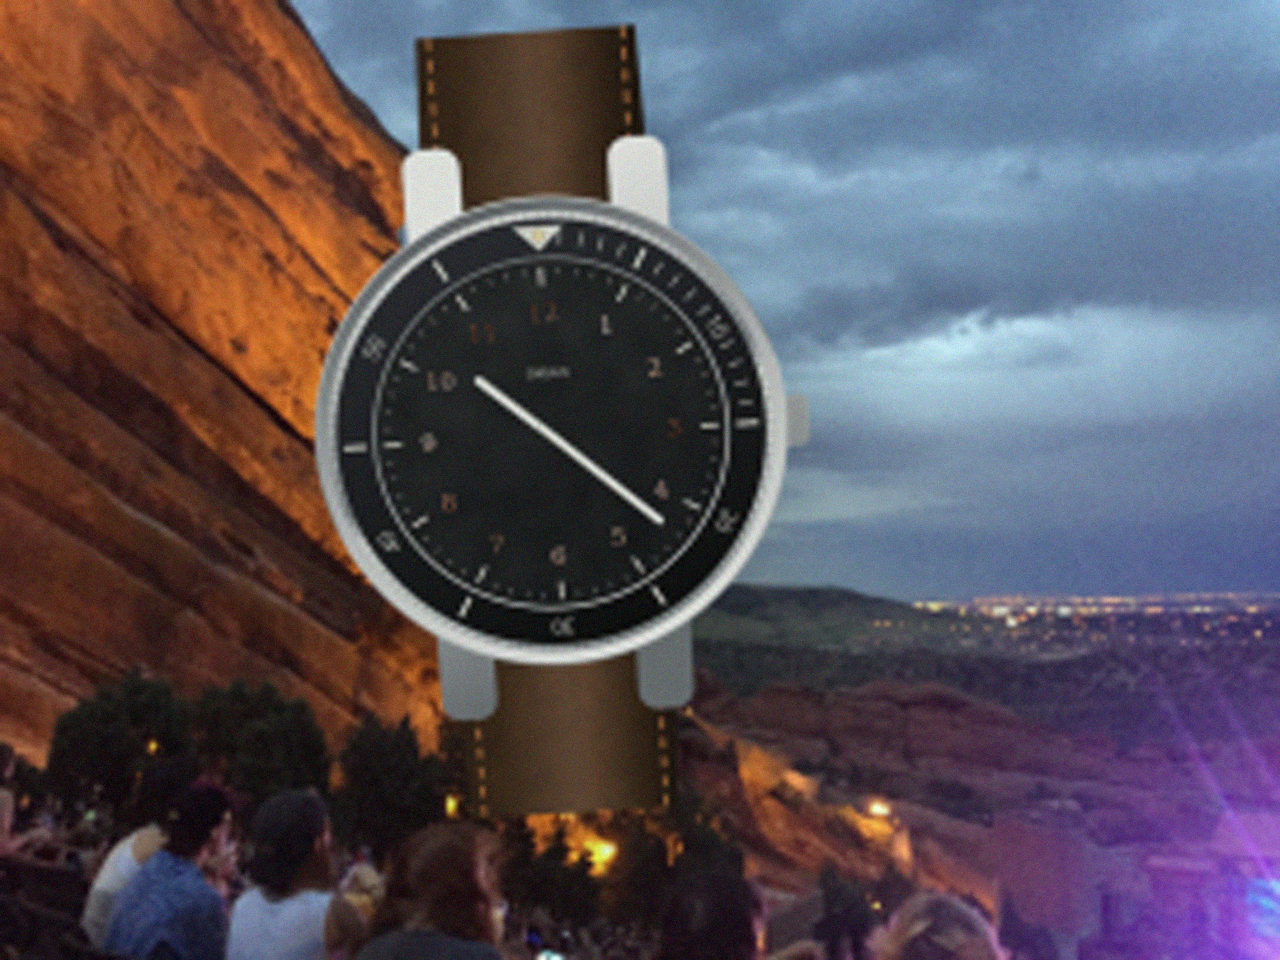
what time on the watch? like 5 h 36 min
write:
10 h 22 min
